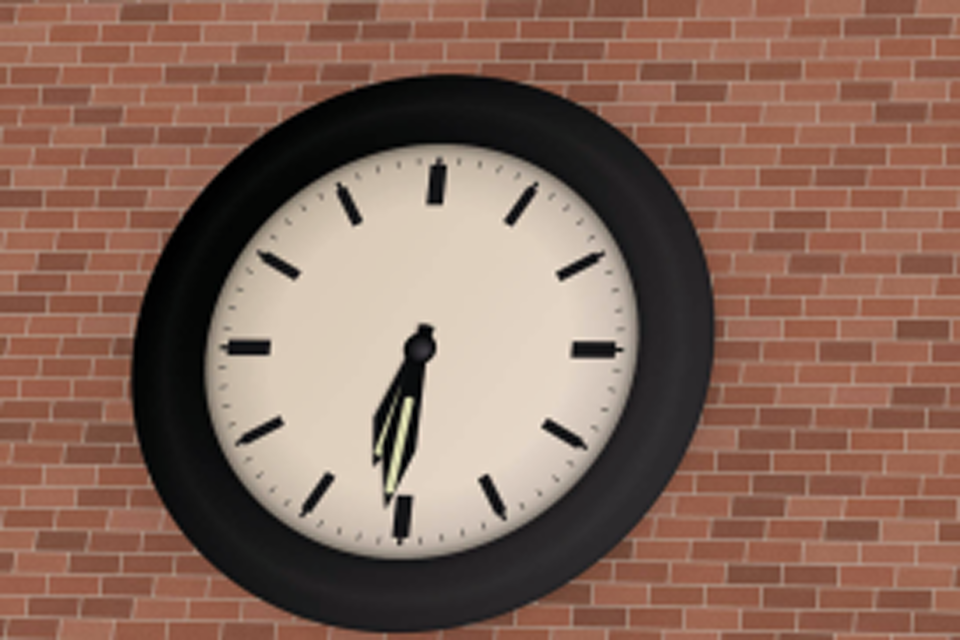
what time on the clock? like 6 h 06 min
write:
6 h 31 min
